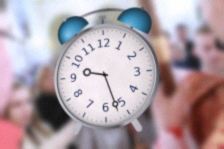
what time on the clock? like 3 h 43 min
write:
9 h 27 min
